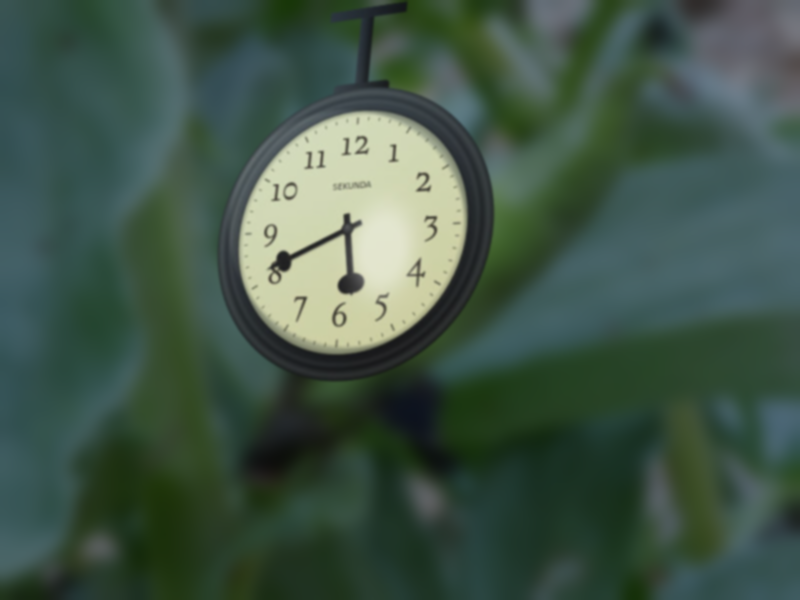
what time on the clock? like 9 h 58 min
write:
5 h 41 min
